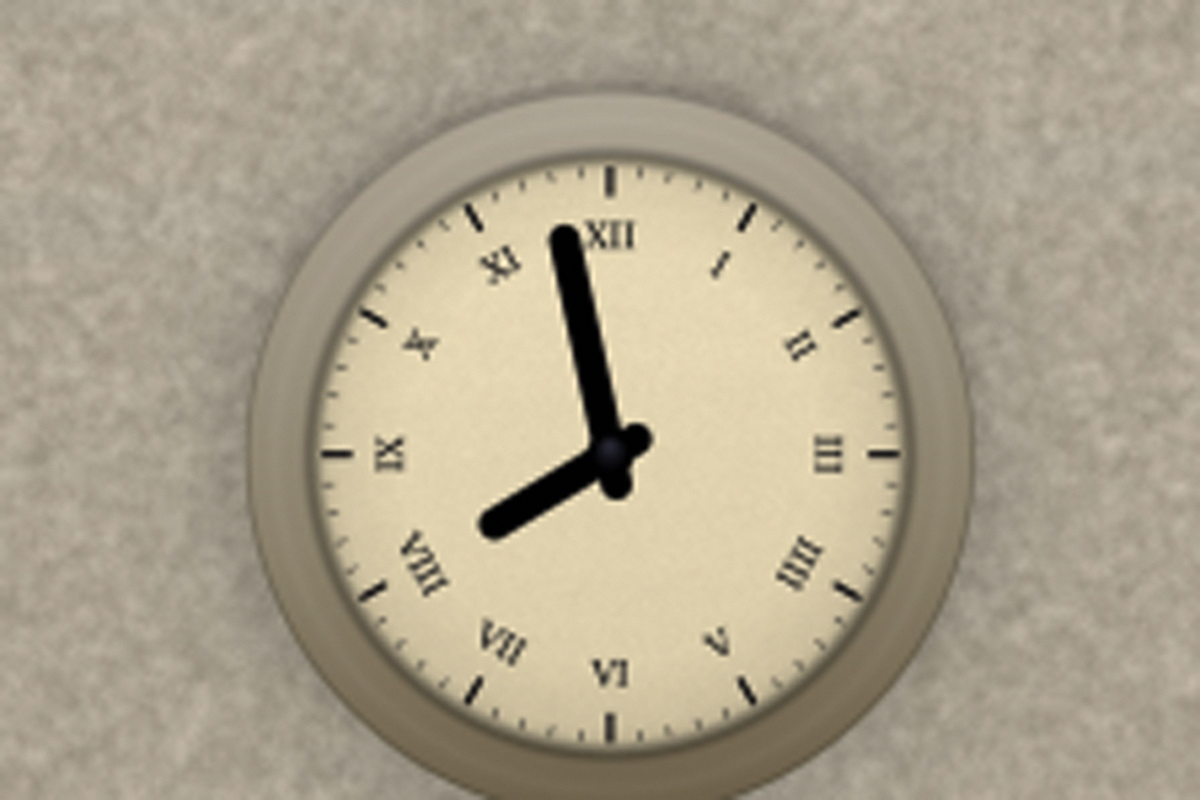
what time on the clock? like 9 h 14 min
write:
7 h 58 min
